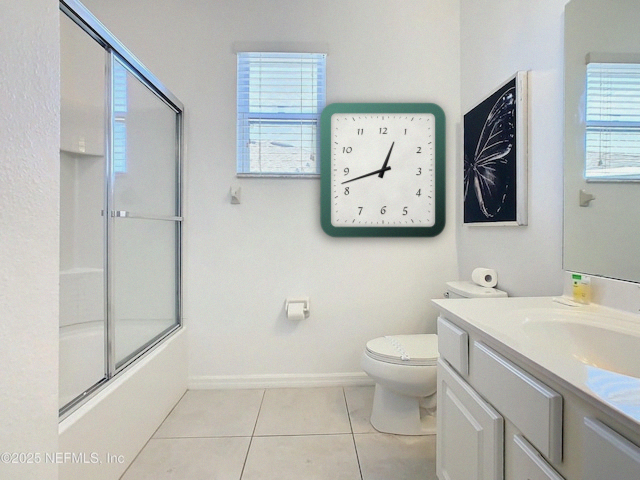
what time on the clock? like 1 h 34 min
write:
12 h 42 min
